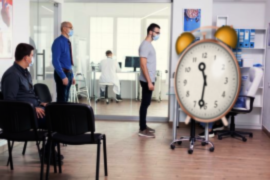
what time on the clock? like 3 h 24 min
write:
11 h 32 min
